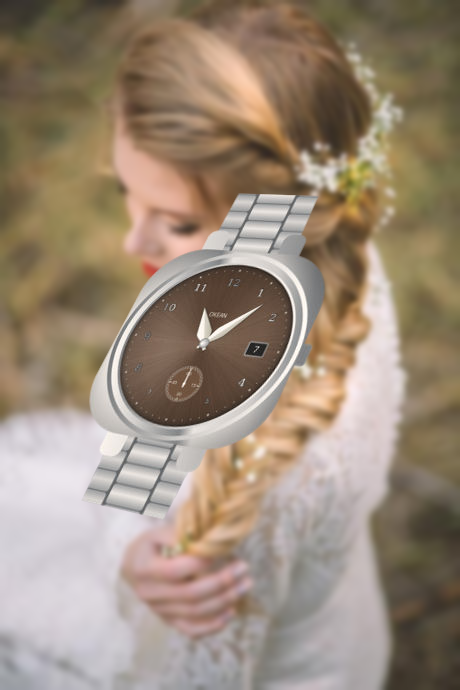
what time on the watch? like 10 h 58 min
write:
11 h 07 min
